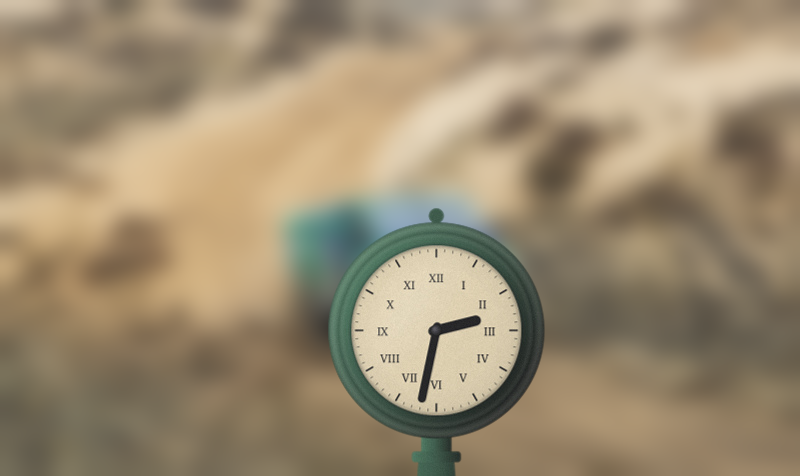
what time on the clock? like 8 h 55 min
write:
2 h 32 min
